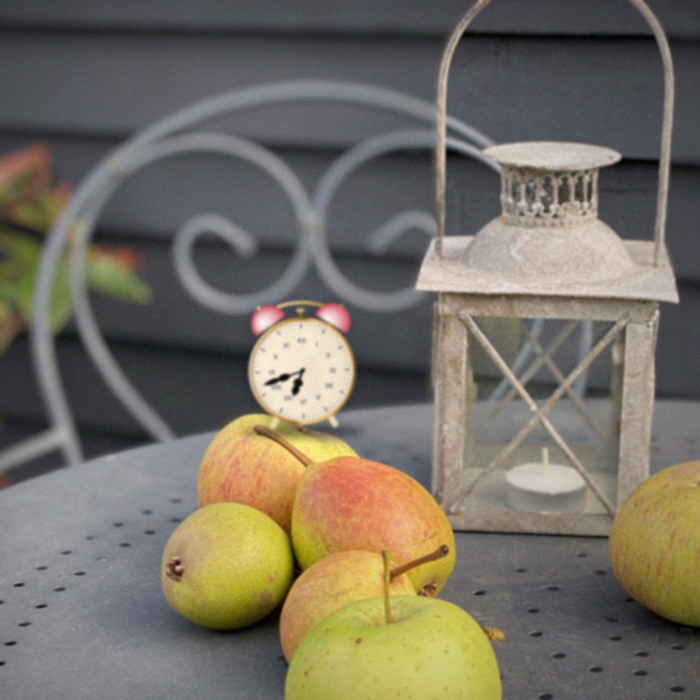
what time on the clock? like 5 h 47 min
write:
6 h 42 min
